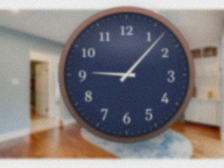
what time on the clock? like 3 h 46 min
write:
9 h 07 min
